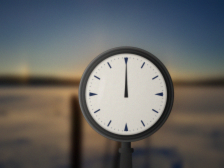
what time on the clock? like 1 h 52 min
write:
12 h 00 min
